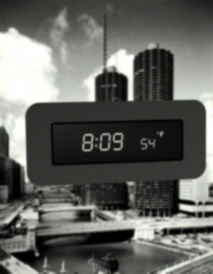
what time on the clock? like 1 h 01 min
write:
8 h 09 min
